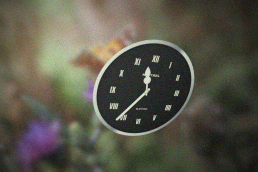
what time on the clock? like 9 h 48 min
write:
11 h 36 min
